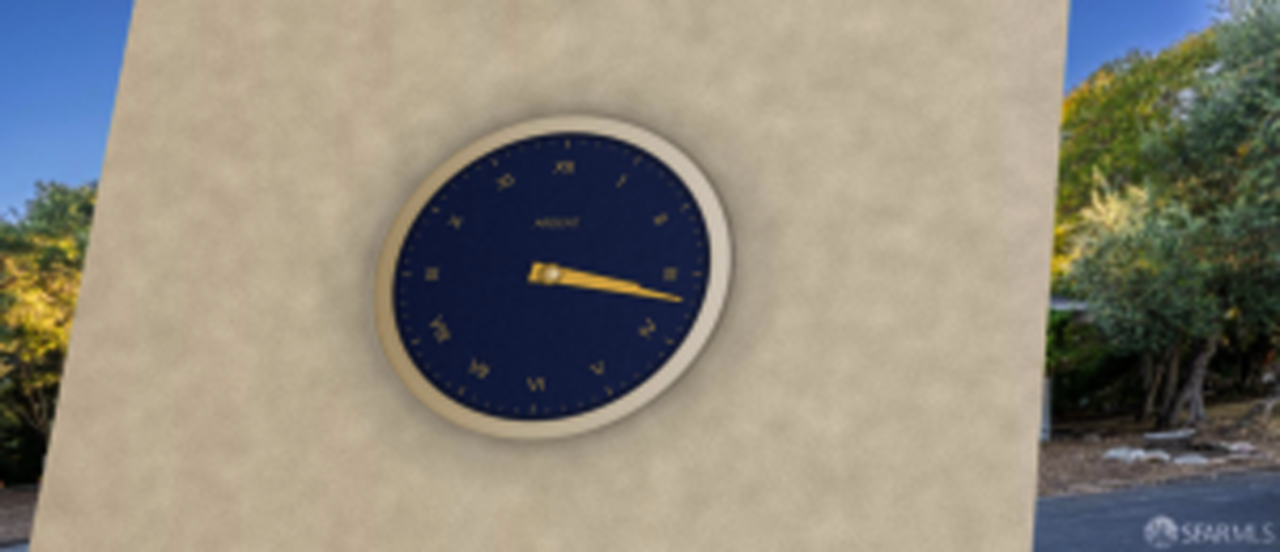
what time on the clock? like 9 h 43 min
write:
3 h 17 min
